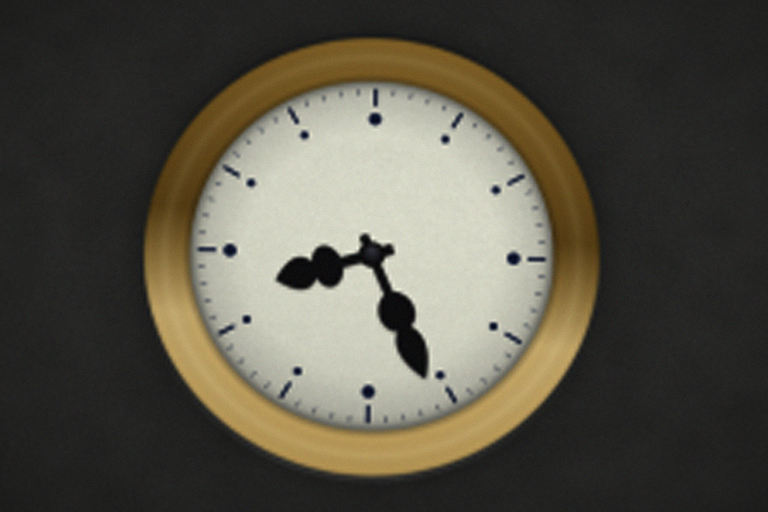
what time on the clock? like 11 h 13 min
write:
8 h 26 min
